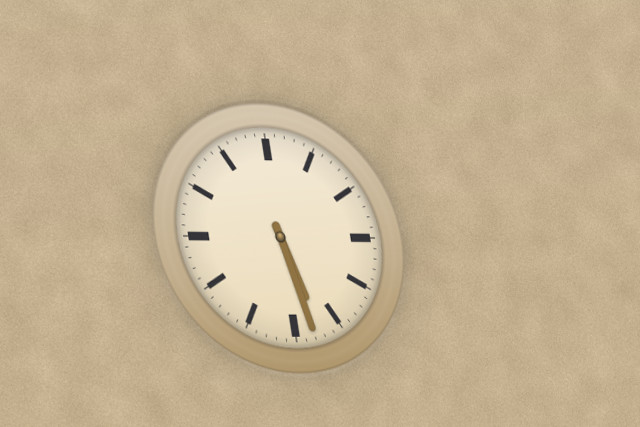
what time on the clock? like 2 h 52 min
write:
5 h 28 min
